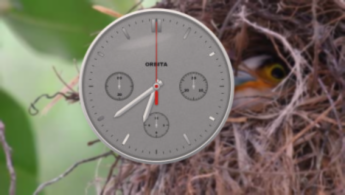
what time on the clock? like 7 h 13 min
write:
6 h 39 min
